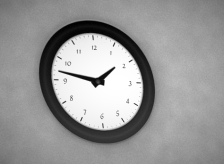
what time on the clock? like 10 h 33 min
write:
1 h 47 min
